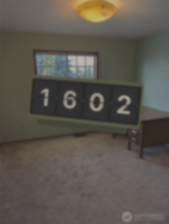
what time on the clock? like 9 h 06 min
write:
16 h 02 min
